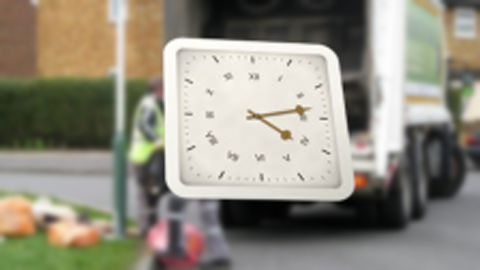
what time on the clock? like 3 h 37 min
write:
4 h 13 min
